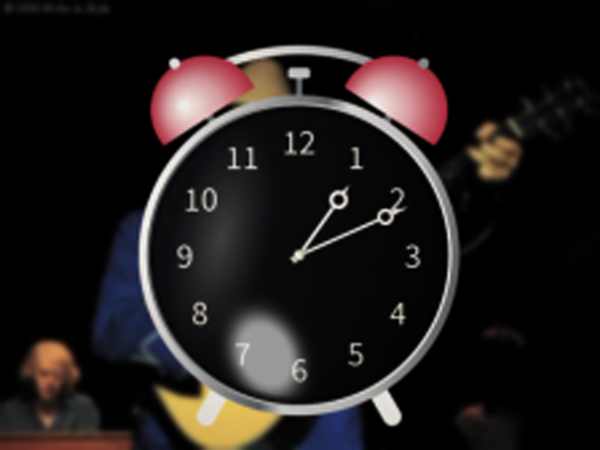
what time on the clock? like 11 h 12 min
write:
1 h 11 min
